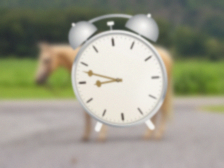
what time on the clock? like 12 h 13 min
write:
8 h 48 min
